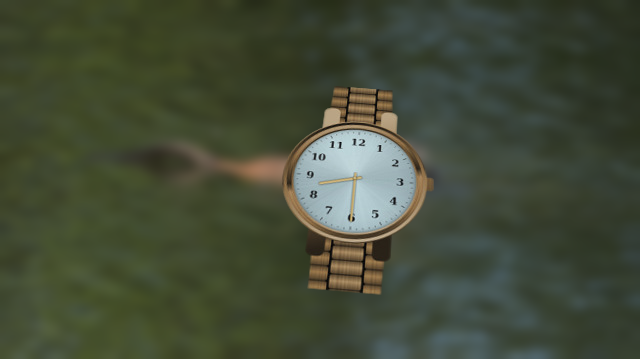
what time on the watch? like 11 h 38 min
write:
8 h 30 min
